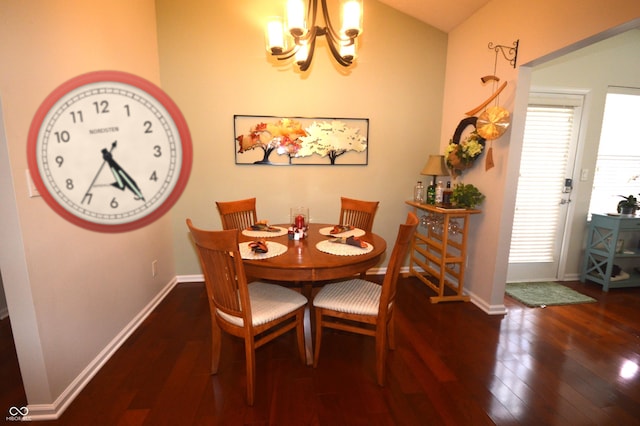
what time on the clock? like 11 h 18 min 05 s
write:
5 h 24 min 36 s
